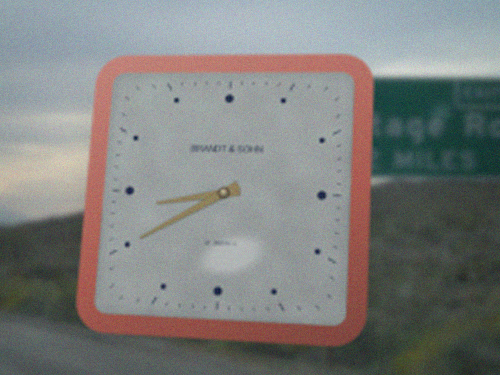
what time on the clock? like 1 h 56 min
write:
8 h 40 min
